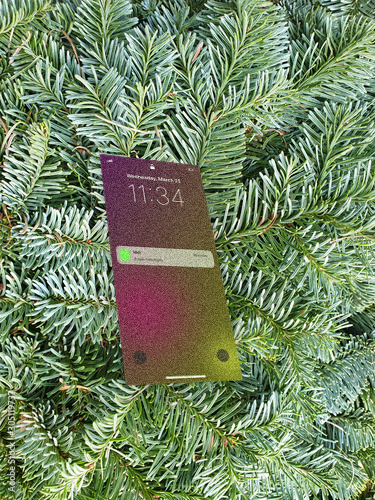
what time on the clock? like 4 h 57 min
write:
11 h 34 min
